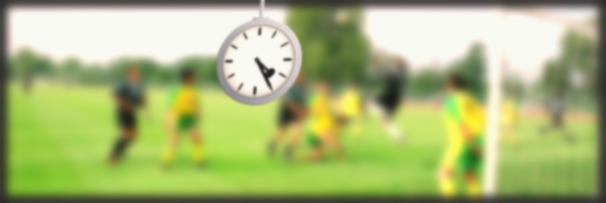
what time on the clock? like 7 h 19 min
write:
4 h 25 min
